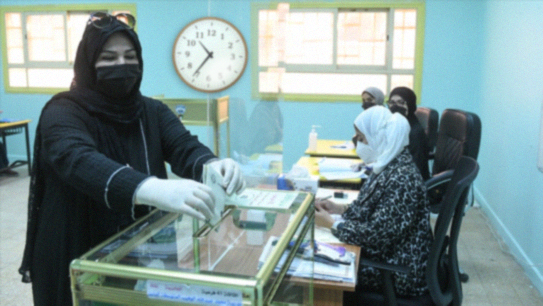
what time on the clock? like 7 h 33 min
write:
10 h 36 min
